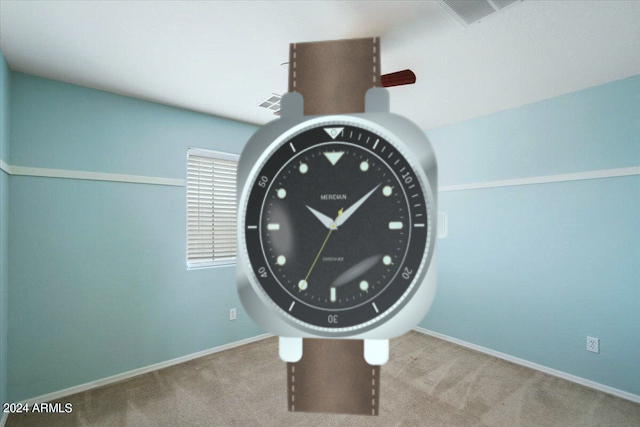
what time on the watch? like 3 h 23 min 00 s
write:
10 h 08 min 35 s
